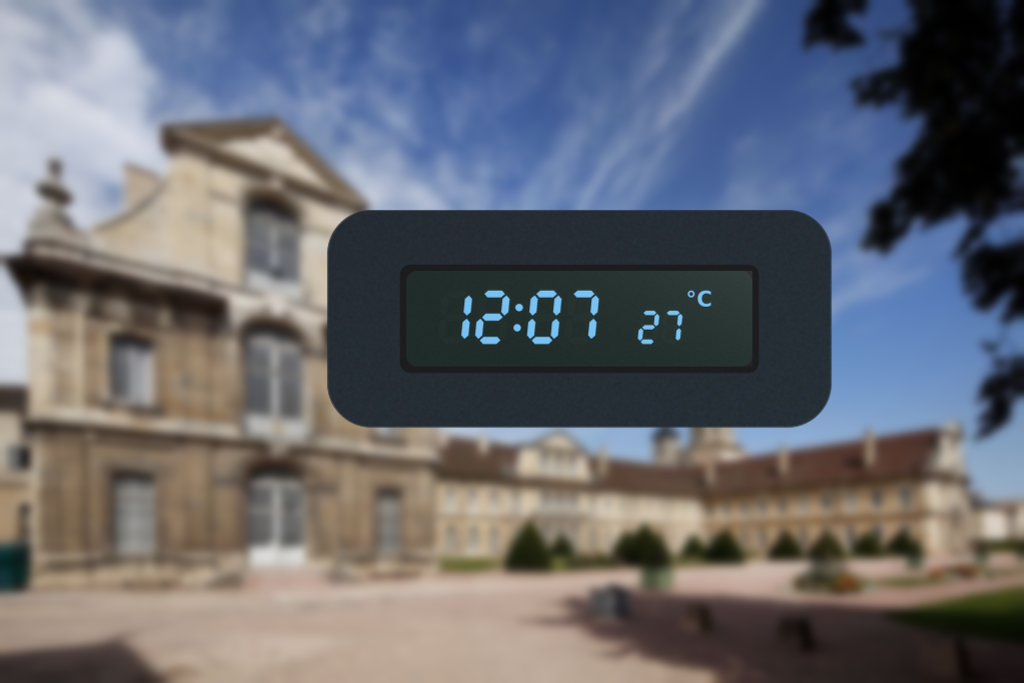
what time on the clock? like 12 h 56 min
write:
12 h 07 min
